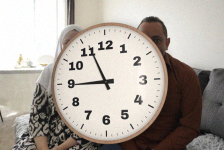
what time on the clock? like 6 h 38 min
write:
8 h 56 min
